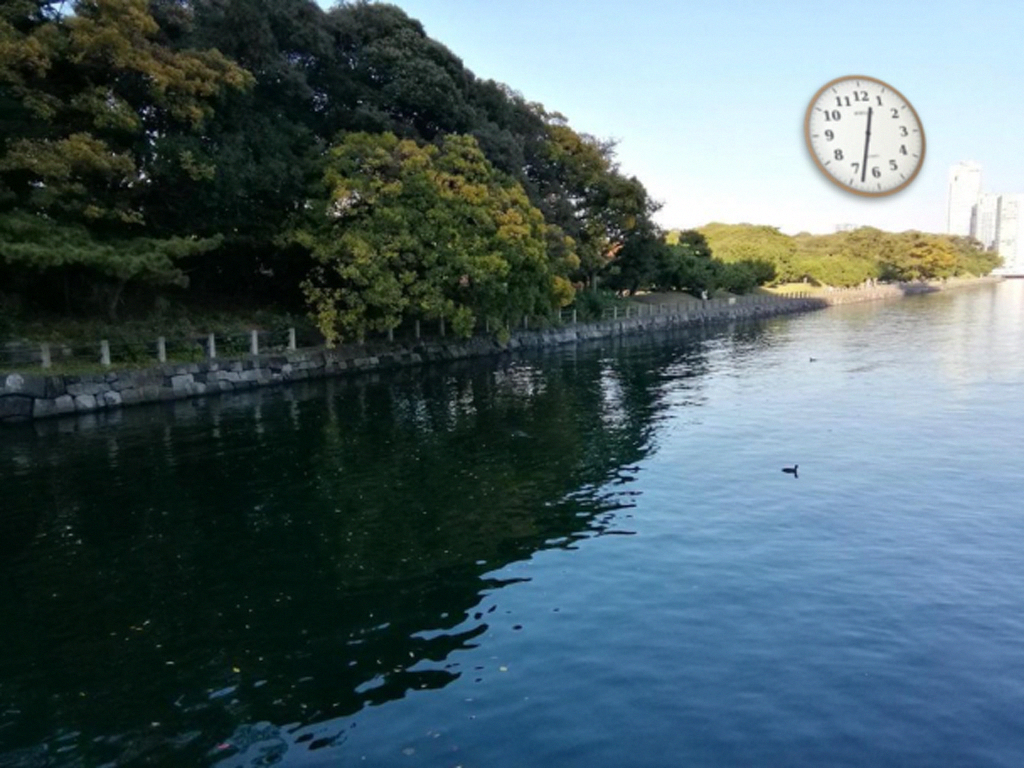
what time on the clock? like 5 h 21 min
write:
12 h 33 min
